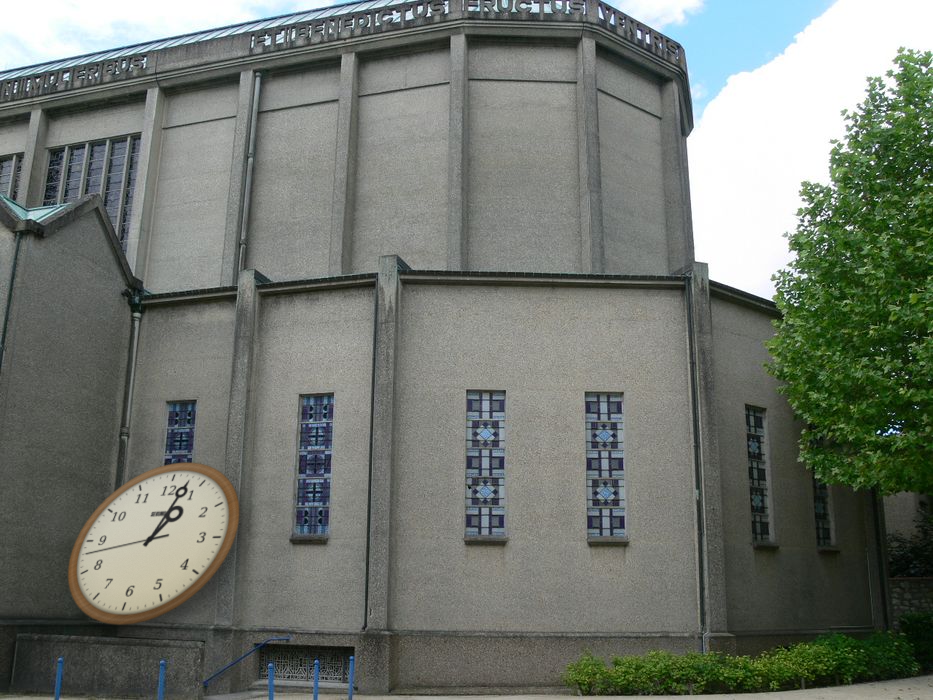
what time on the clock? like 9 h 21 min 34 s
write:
1 h 02 min 43 s
